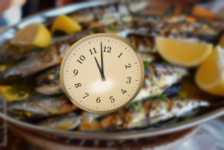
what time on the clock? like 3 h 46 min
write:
10 h 58 min
